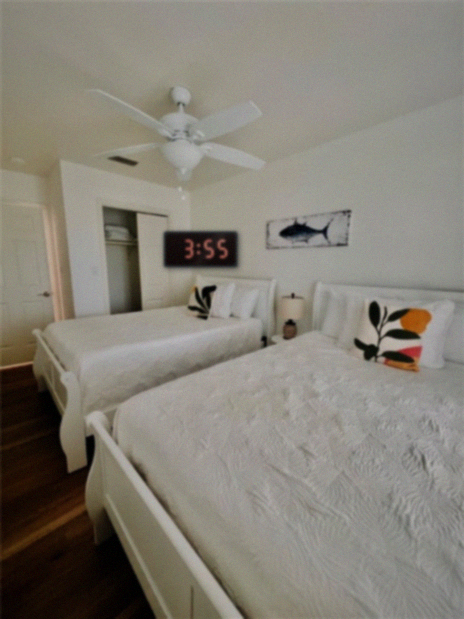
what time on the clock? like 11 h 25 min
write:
3 h 55 min
